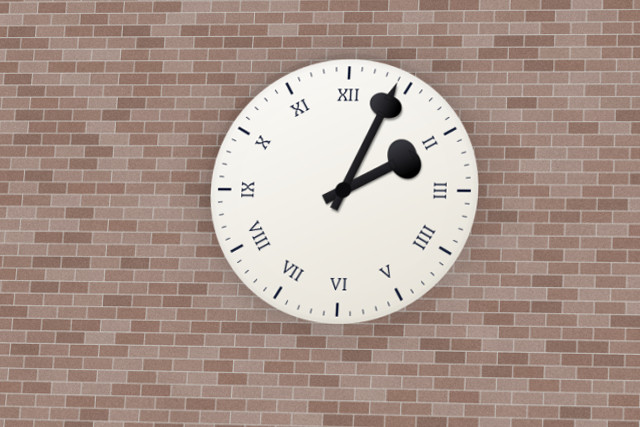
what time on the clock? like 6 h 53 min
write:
2 h 04 min
